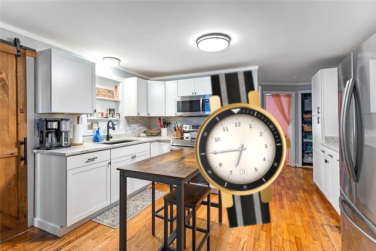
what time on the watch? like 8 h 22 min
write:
6 h 45 min
